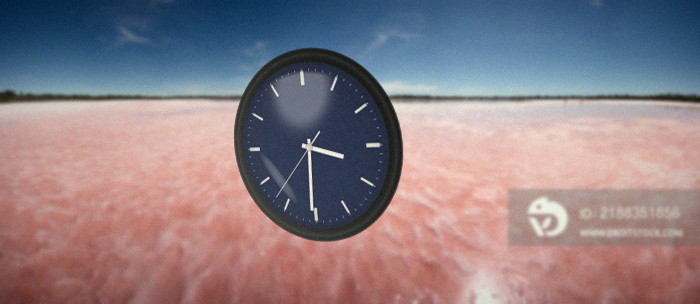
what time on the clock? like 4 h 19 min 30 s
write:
3 h 30 min 37 s
